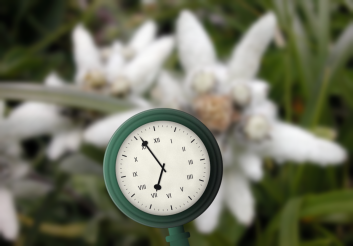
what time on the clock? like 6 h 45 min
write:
6 h 56 min
